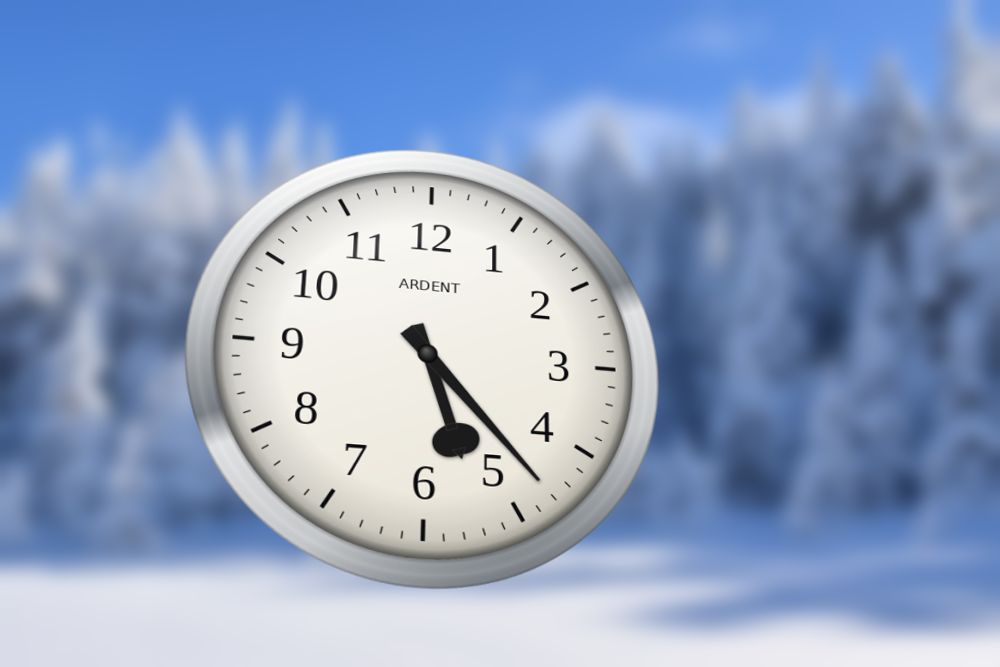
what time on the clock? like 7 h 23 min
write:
5 h 23 min
